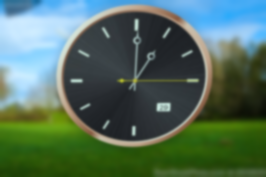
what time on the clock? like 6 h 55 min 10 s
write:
1 h 00 min 15 s
